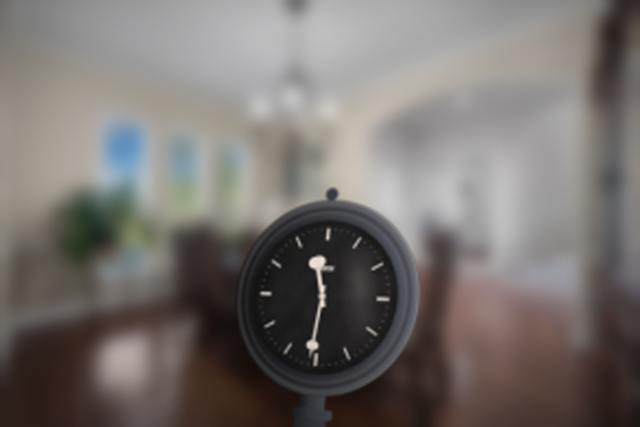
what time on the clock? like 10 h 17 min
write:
11 h 31 min
